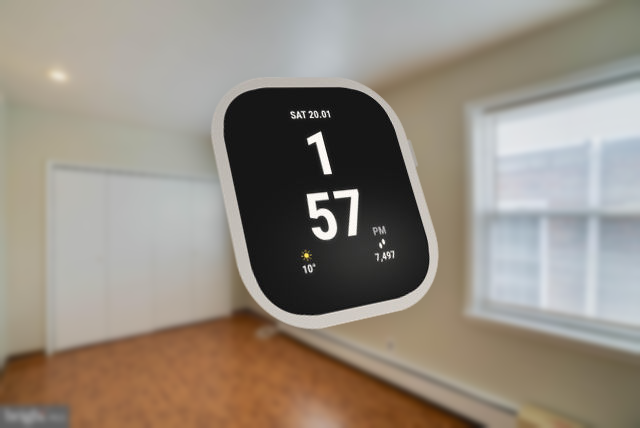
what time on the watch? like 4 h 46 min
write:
1 h 57 min
